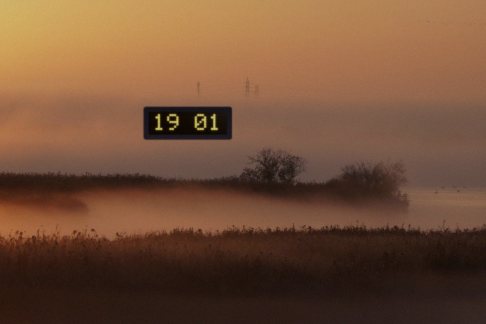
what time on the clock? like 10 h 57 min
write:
19 h 01 min
